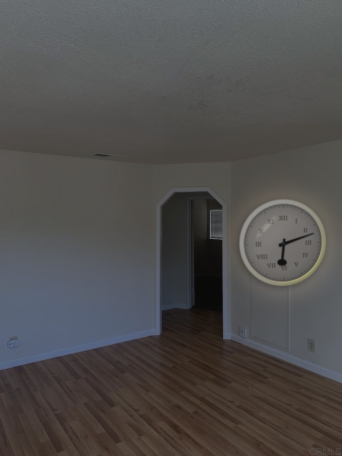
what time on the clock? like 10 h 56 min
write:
6 h 12 min
